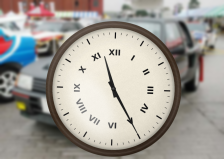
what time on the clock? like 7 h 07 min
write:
11 h 25 min
